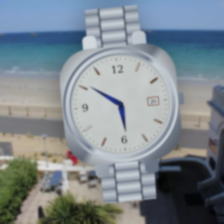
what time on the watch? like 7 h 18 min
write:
5 h 51 min
